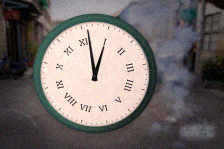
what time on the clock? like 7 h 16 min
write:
1 h 01 min
